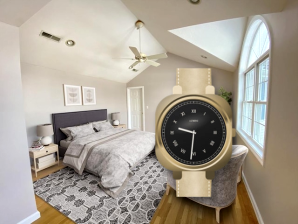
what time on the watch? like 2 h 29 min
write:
9 h 31 min
